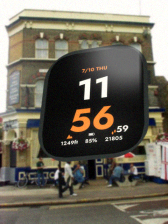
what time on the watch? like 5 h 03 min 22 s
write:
11 h 56 min 59 s
